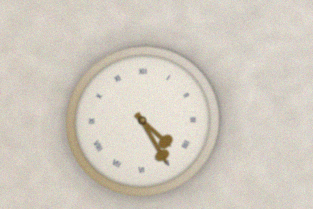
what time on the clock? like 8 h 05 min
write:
4 h 25 min
